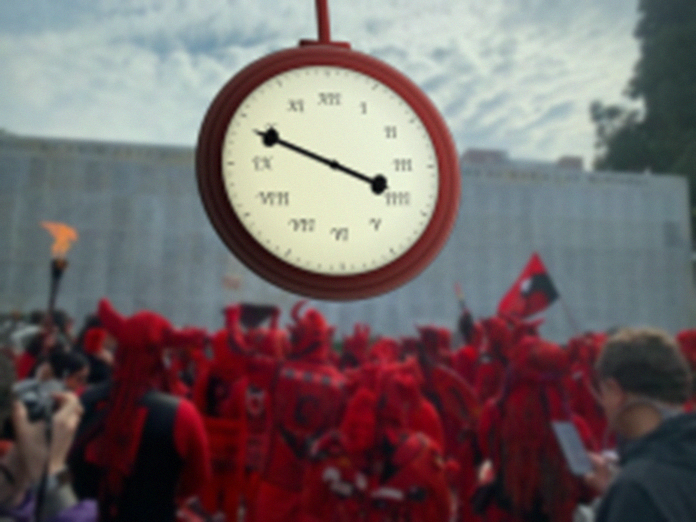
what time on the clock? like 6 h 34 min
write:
3 h 49 min
